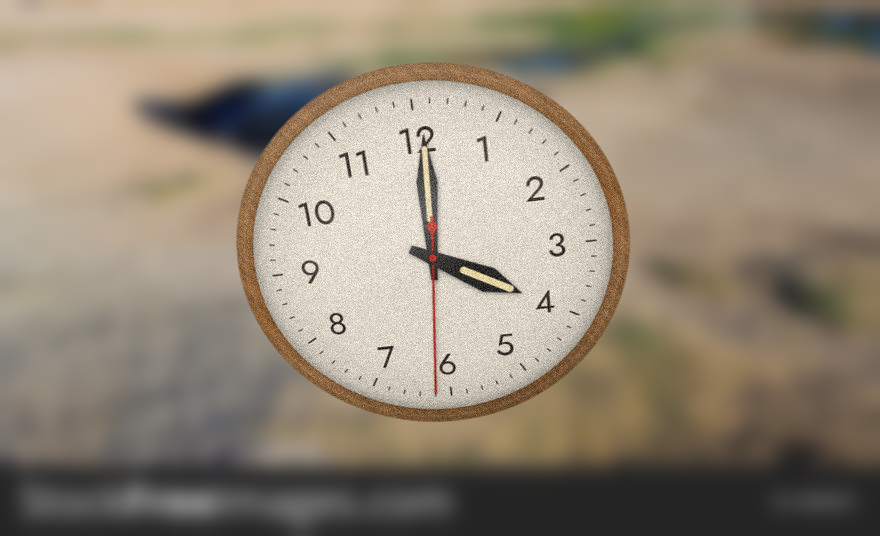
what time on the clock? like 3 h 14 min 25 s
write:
4 h 00 min 31 s
